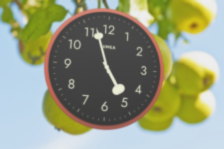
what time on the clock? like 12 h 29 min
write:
4 h 57 min
